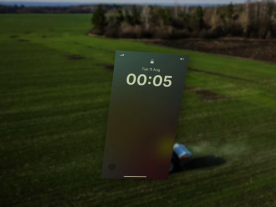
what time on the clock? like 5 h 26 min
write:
0 h 05 min
